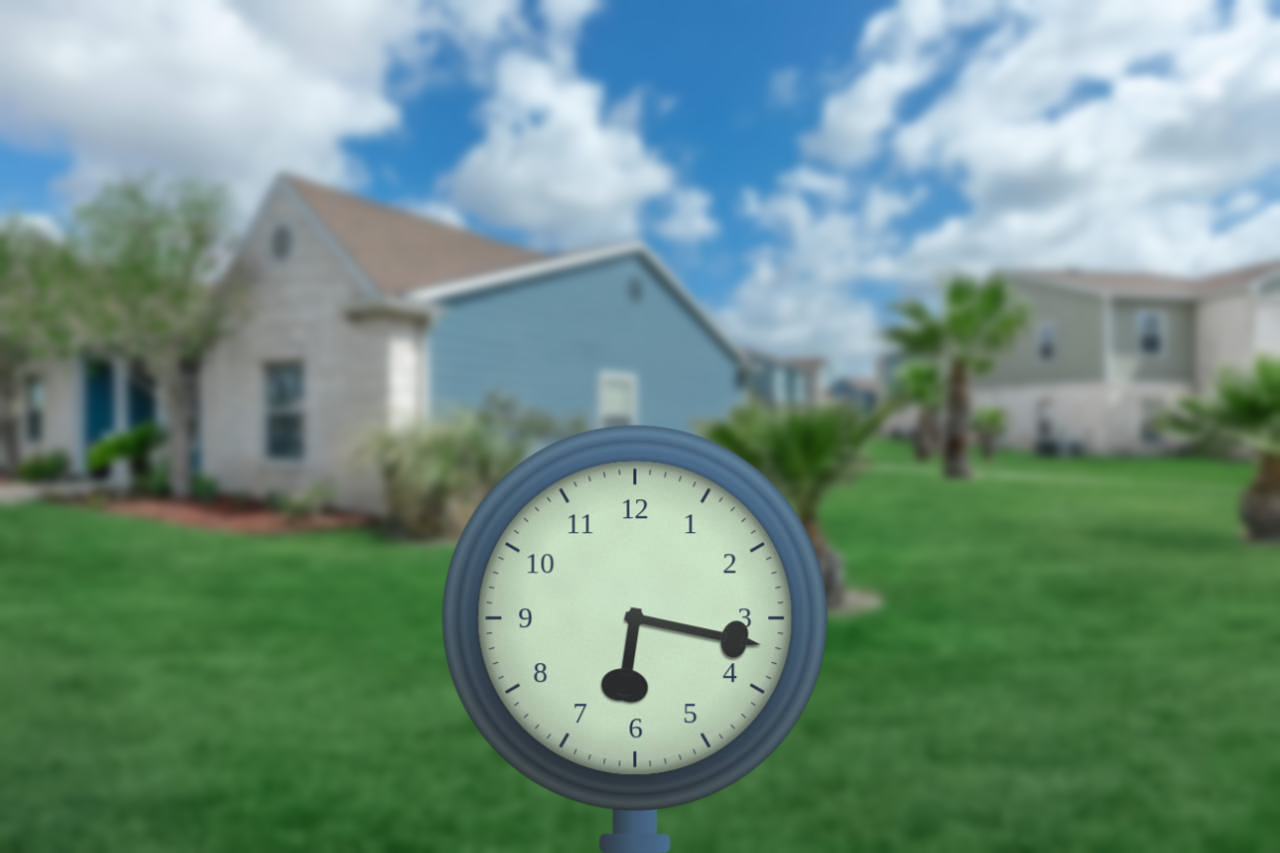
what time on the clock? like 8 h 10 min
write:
6 h 17 min
